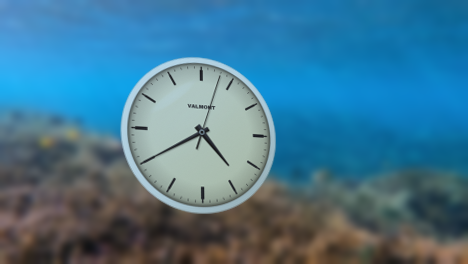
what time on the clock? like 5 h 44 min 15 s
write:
4 h 40 min 03 s
